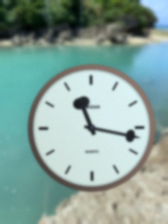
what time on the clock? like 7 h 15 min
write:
11 h 17 min
